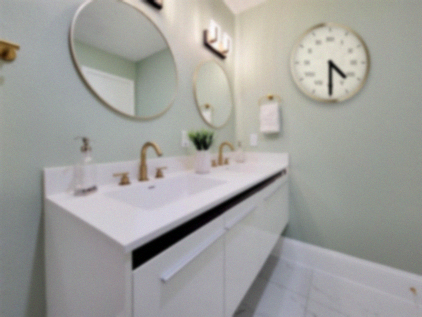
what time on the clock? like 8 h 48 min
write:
4 h 30 min
